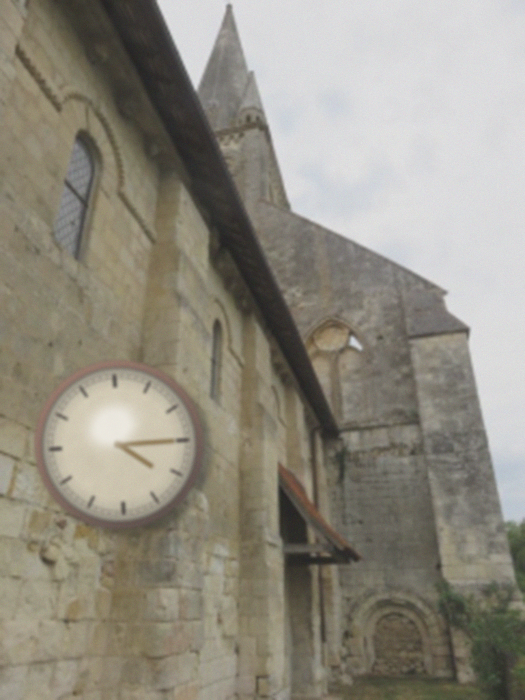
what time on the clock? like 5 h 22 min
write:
4 h 15 min
